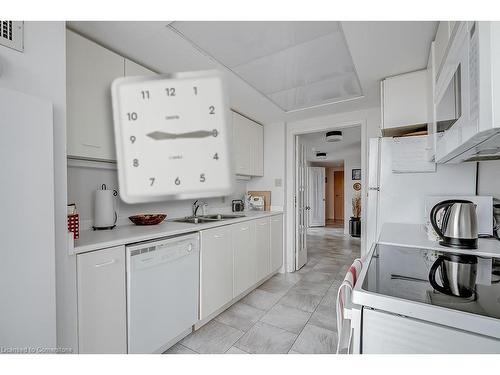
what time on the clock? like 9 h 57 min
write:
9 h 15 min
